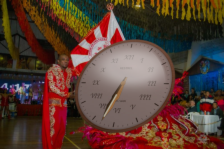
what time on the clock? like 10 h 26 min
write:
6 h 33 min
